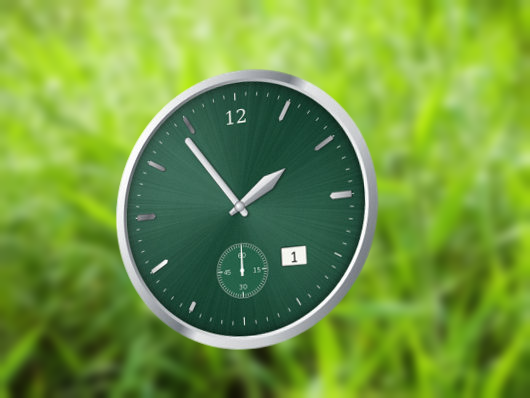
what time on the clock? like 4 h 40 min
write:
1 h 54 min
